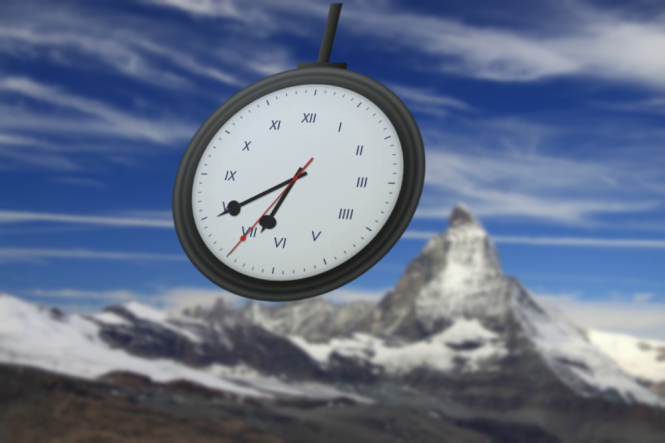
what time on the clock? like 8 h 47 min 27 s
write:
6 h 39 min 35 s
